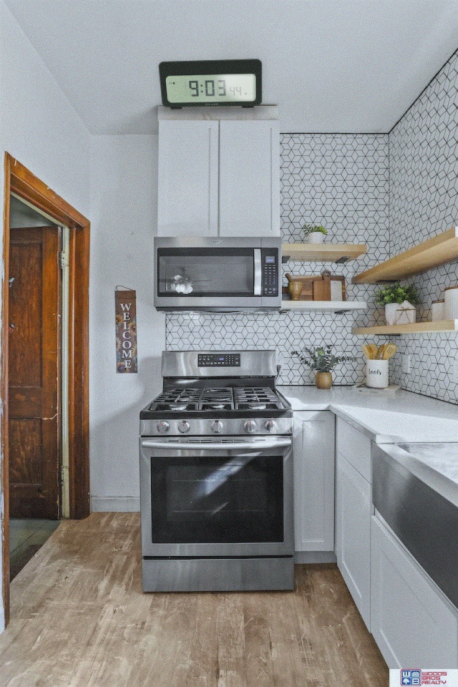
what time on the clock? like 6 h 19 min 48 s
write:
9 h 03 min 44 s
